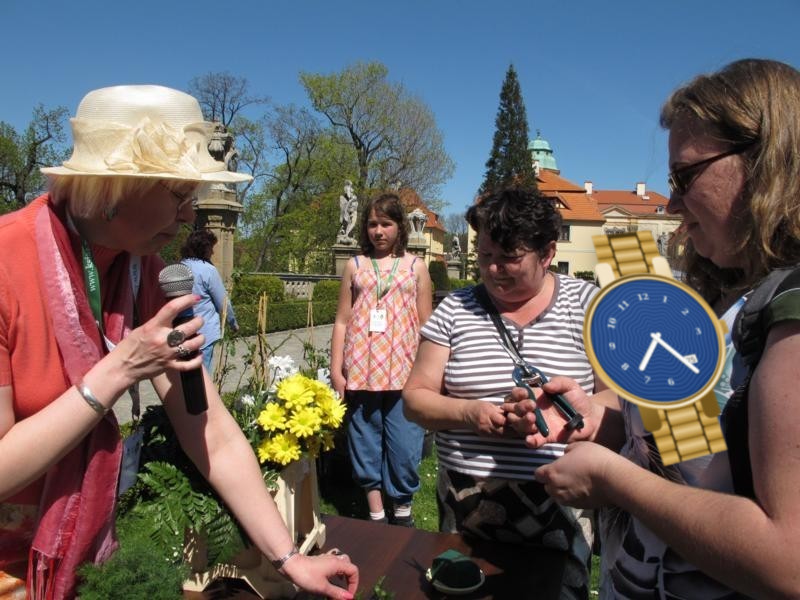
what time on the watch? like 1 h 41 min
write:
7 h 24 min
